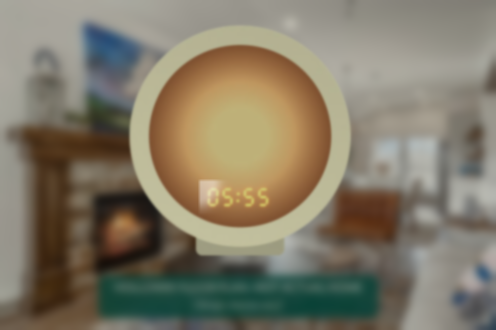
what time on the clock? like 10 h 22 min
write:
5 h 55 min
